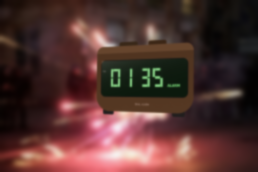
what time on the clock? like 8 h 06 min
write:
1 h 35 min
